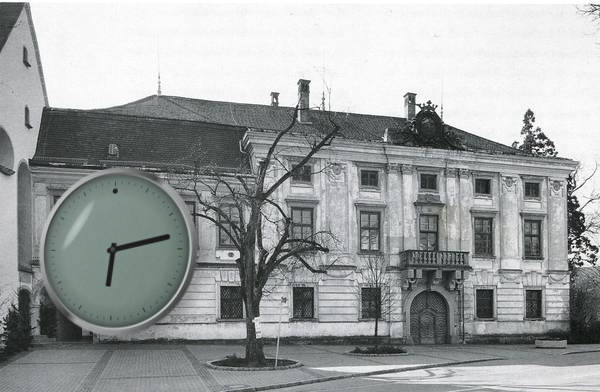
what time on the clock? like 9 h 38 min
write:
6 h 13 min
